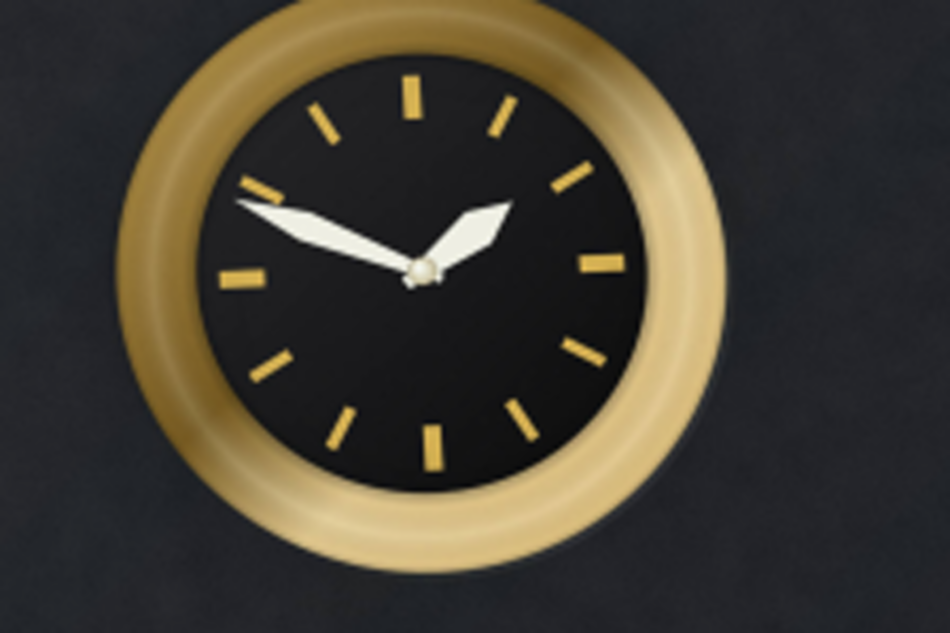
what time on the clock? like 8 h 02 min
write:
1 h 49 min
